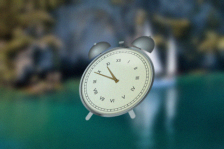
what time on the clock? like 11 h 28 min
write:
10 h 49 min
